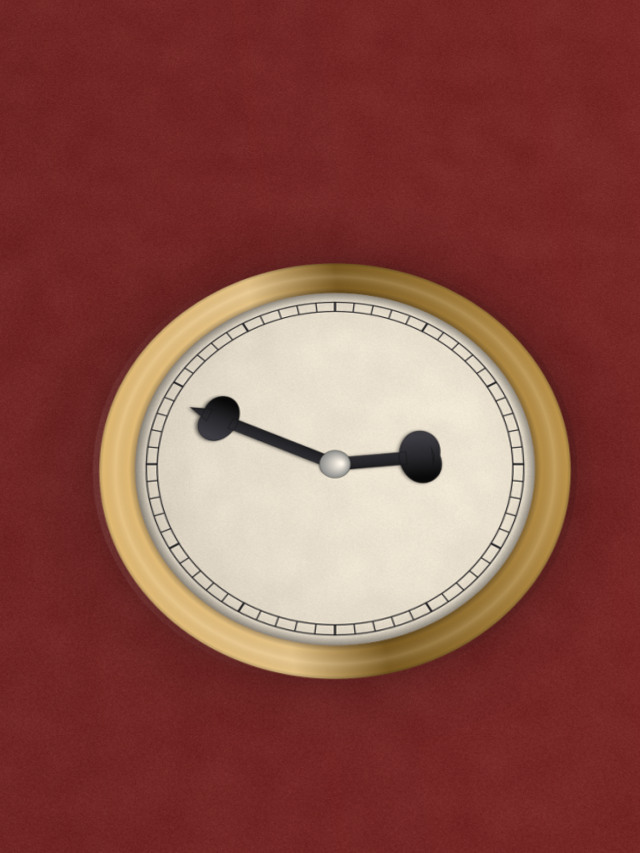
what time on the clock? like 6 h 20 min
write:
2 h 49 min
